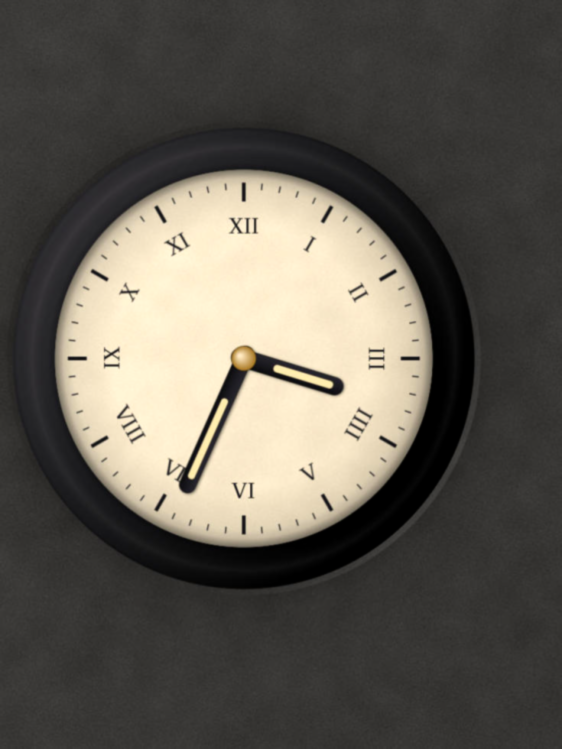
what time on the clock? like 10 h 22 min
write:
3 h 34 min
